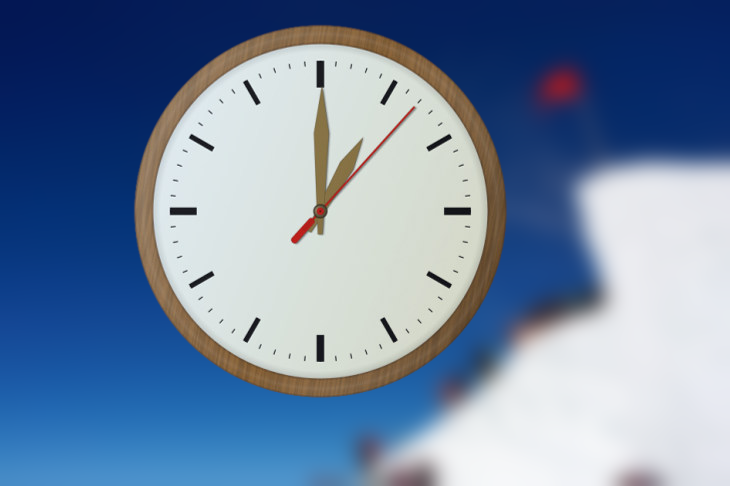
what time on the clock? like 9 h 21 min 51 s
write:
1 h 00 min 07 s
